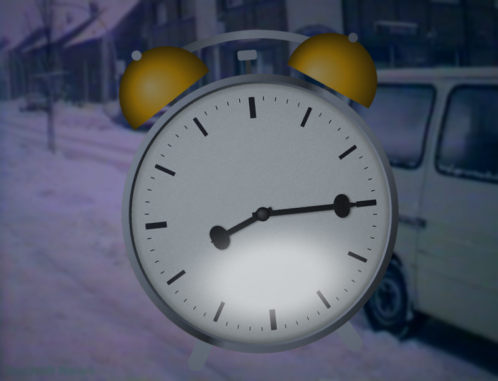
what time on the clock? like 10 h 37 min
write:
8 h 15 min
